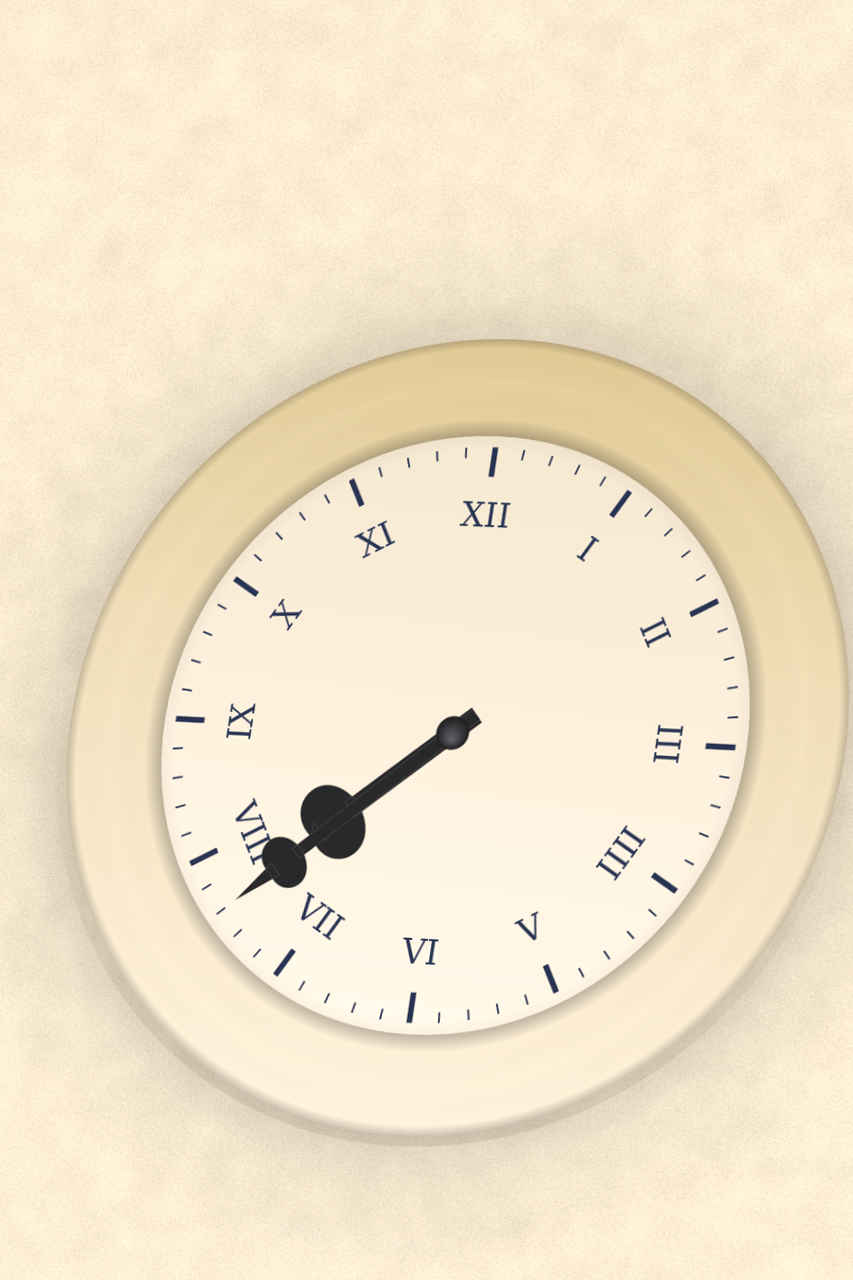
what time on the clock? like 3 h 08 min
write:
7 h 38 min
